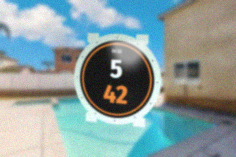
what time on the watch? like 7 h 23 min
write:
5 h 42 min
